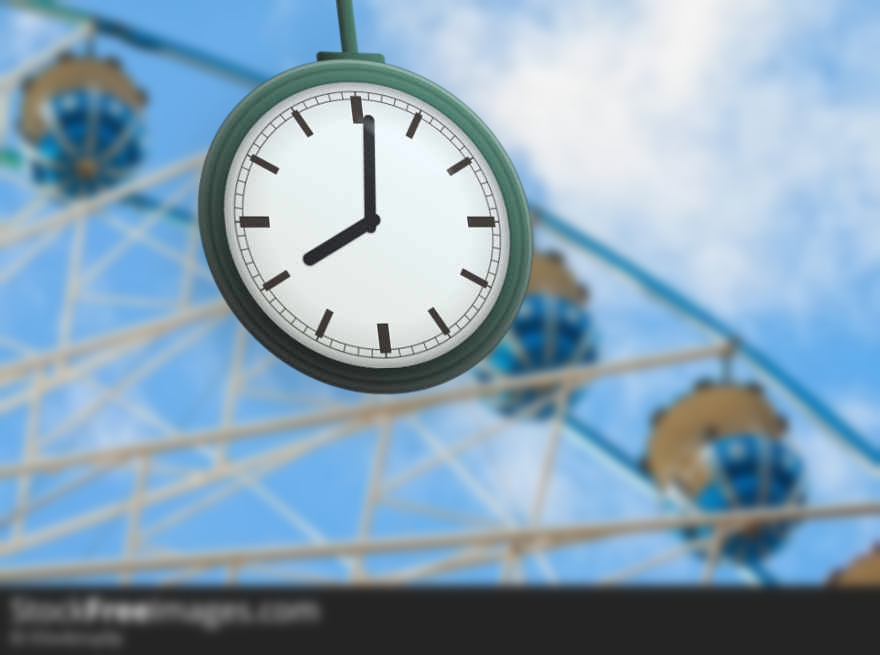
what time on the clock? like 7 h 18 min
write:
8 h 01 min
